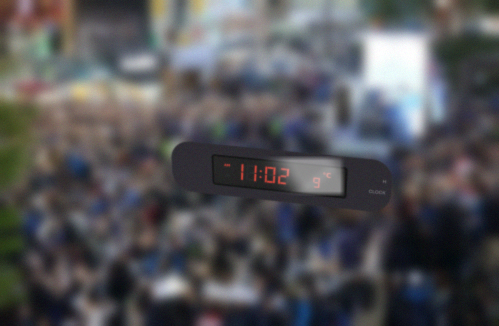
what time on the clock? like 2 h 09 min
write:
11 h 02 min
